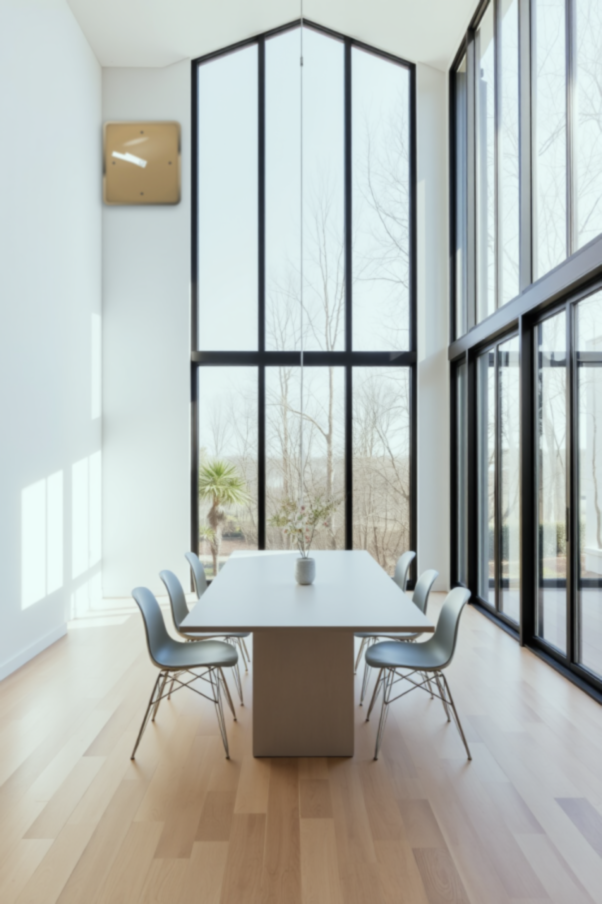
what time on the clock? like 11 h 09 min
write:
9 h 48 min
